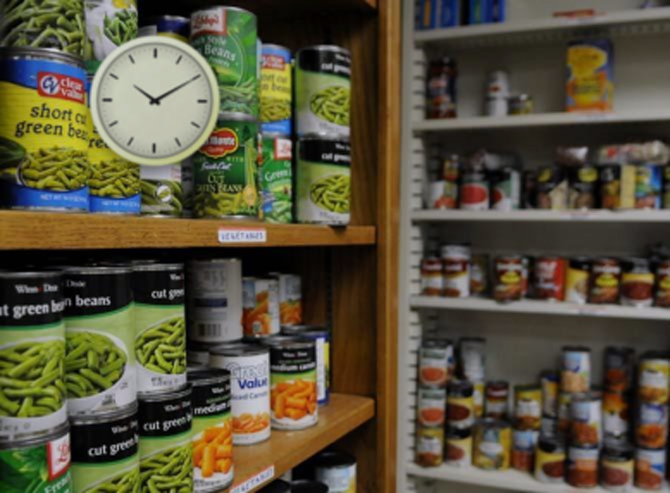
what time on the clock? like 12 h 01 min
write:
10 h 10 min
